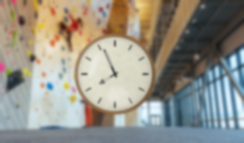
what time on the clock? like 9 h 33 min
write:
7 h 56 min
